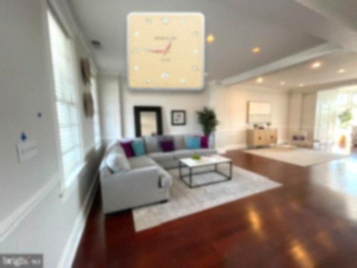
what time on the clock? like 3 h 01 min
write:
12 h 46 min
